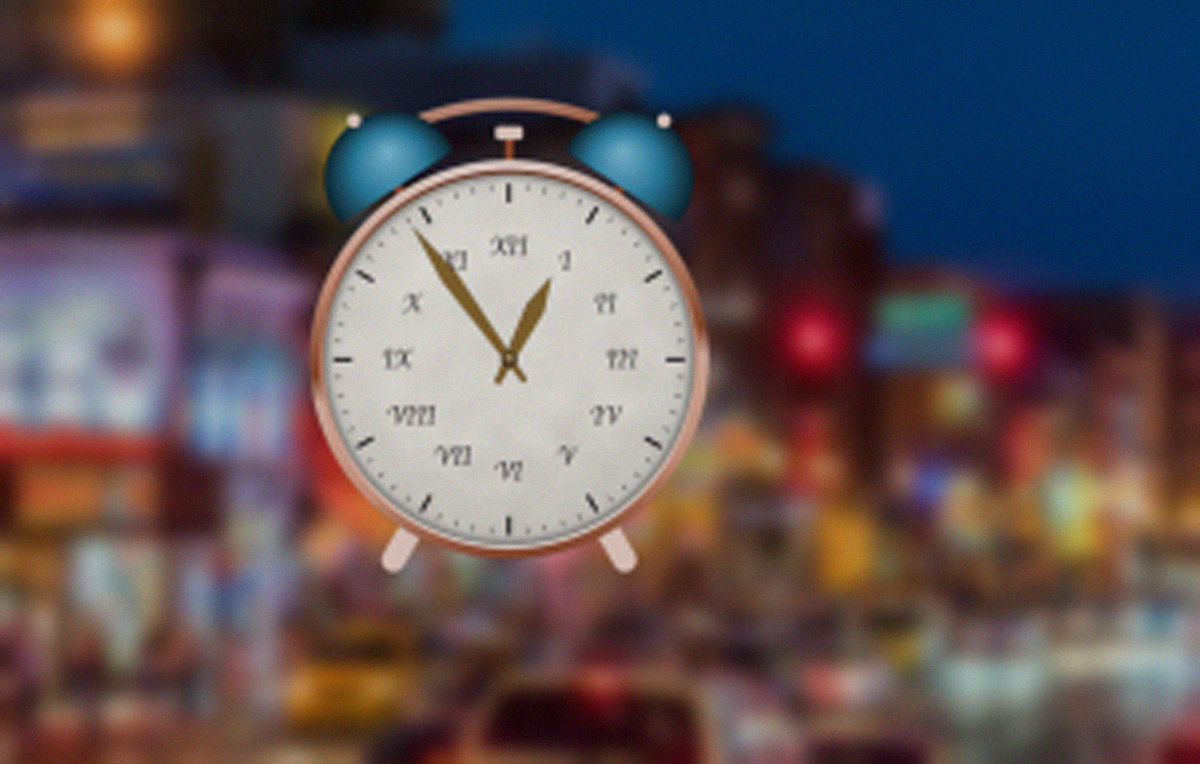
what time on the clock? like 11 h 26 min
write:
12 h 54 min
